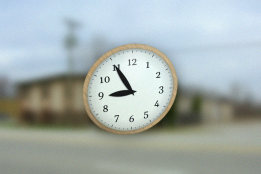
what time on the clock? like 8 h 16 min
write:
8 h 55 min
